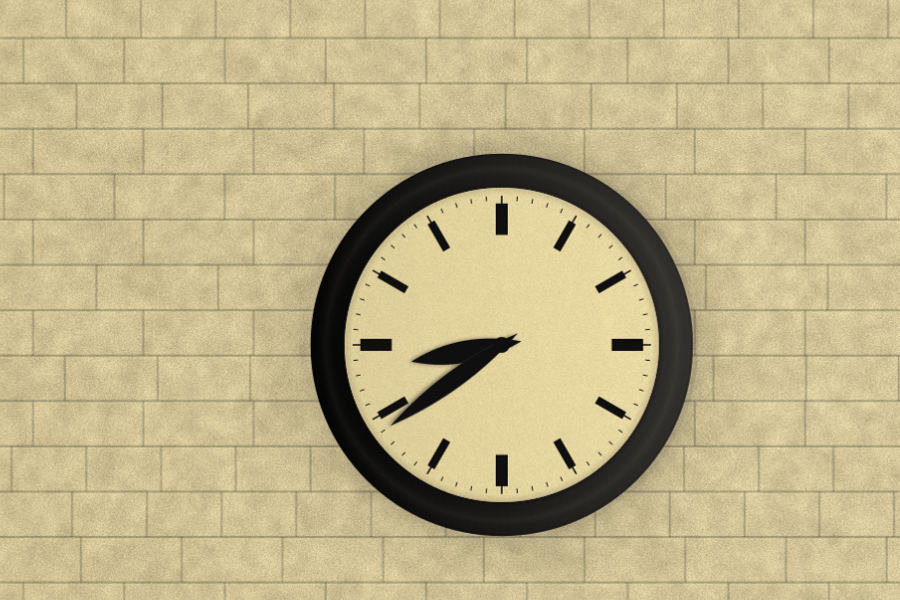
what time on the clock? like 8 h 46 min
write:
8 h 39 min
